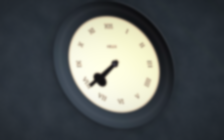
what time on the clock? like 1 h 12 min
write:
7 h 39 min
